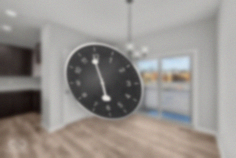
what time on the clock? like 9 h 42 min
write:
5 h 59 min
